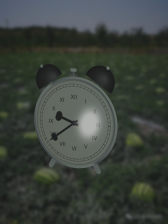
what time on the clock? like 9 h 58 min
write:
9 h 39 min
